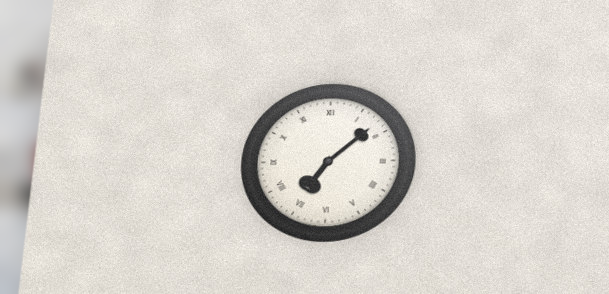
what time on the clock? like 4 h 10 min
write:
7 h 08 min
